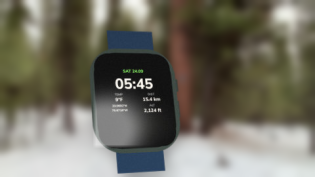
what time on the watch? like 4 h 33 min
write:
5 h 45 min
